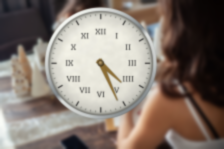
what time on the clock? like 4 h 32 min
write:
4 h 26 min
